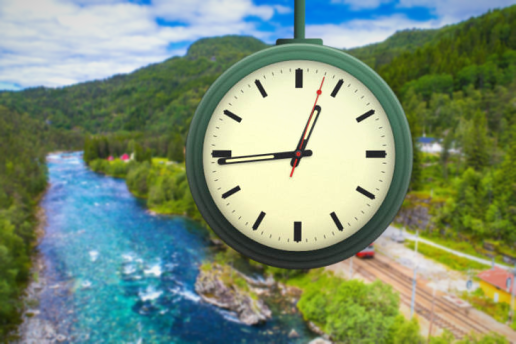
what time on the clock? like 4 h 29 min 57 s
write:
12 h 44 min 03 s
